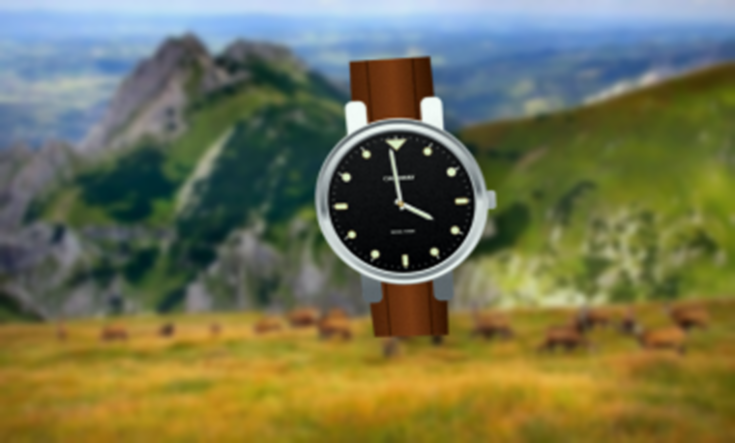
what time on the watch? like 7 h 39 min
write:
3 h 59 min
